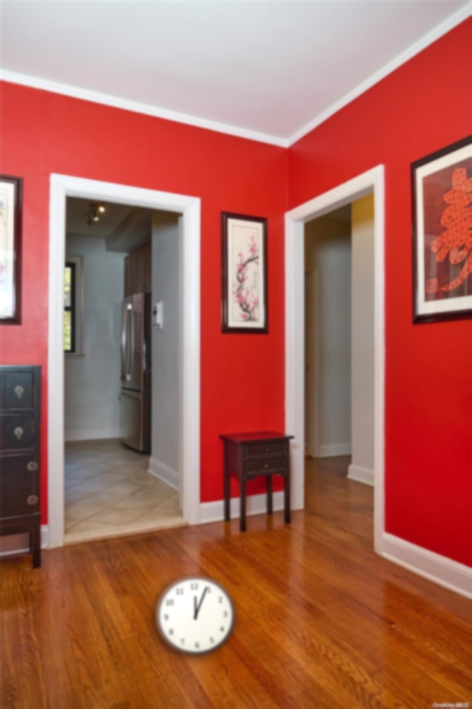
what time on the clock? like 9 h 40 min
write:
12 h 04 min
